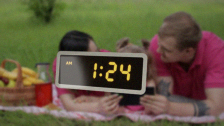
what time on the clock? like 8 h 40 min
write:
1 h 24 min
